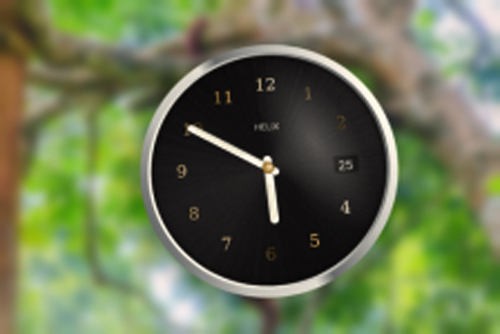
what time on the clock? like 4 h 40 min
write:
5 h 50 min
